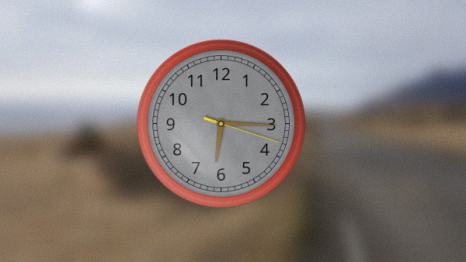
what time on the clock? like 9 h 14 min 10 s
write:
6 h 15 min 18 s
